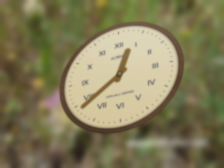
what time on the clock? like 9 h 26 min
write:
12 h 39 min
